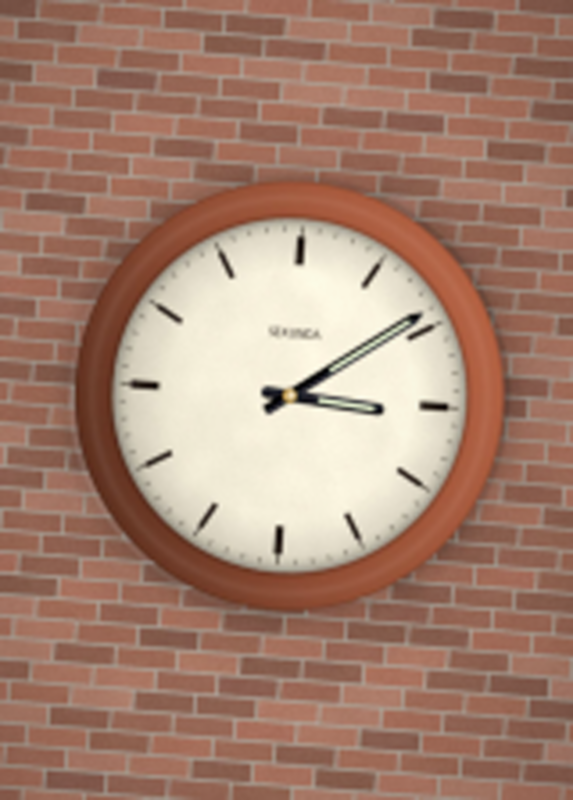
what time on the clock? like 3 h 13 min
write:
3 h 09 min
